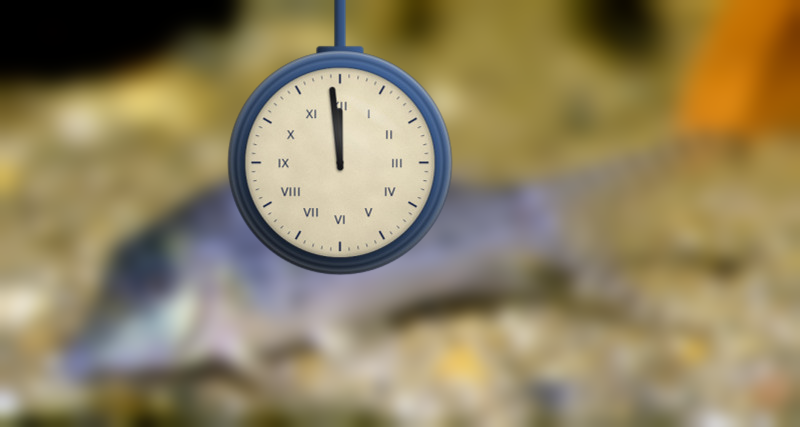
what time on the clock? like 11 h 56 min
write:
11 h 59 min
